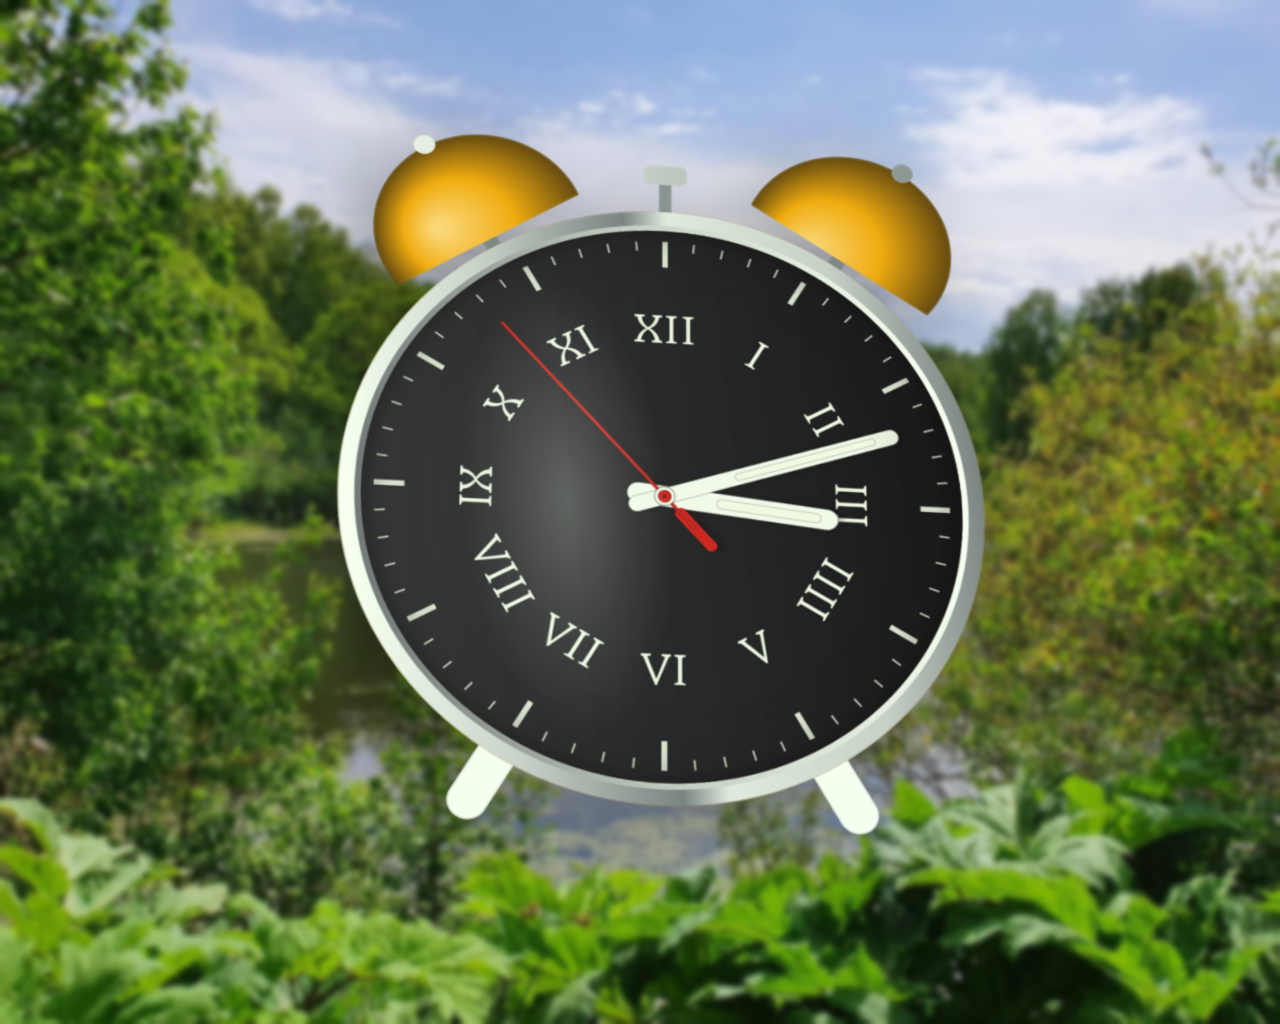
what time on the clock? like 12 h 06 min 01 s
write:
3 h 11 min 53 s
